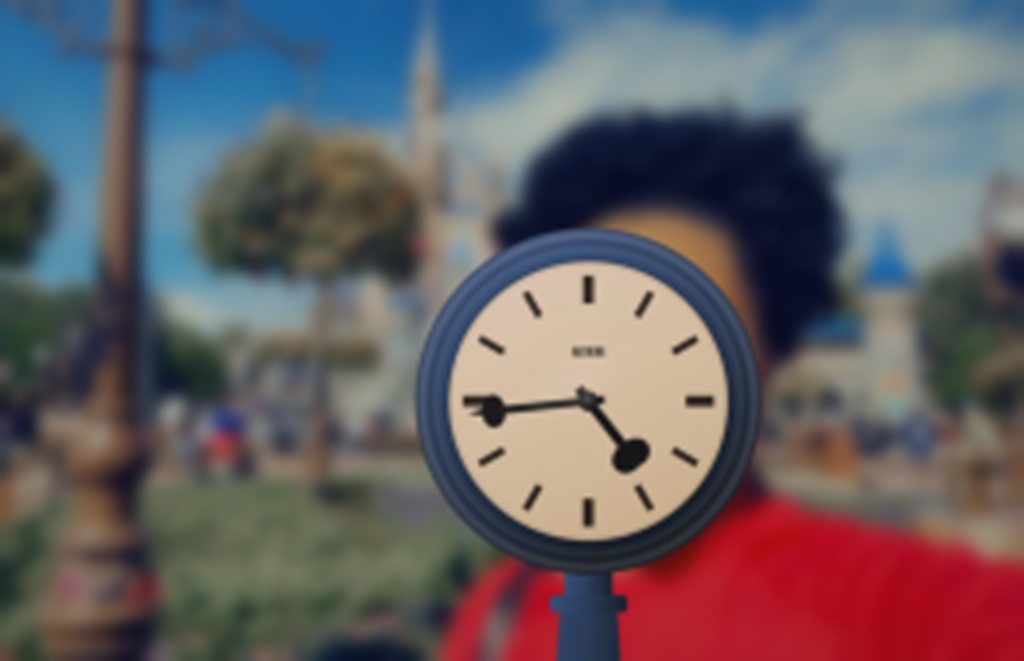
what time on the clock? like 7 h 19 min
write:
4 h 44 min
